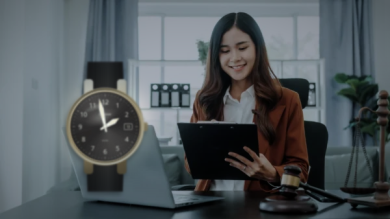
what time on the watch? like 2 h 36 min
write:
1 h 58 min
